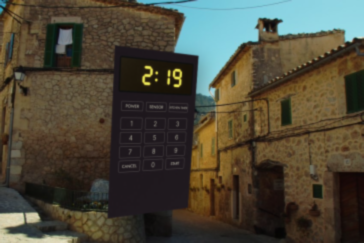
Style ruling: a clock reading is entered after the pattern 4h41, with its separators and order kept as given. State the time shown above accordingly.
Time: 2h19
